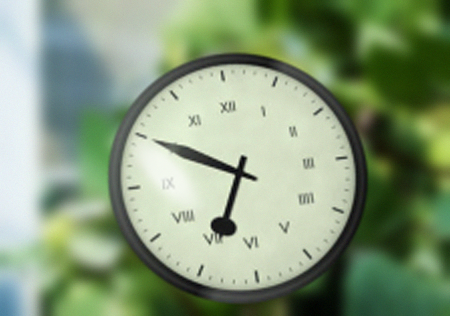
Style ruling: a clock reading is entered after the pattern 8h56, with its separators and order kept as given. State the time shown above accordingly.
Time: 6h50
